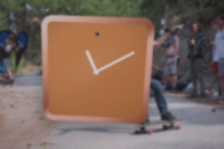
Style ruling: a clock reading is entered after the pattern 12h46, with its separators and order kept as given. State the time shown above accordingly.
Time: 11h10
